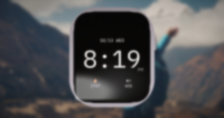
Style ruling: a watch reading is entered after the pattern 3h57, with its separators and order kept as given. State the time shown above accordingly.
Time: 8h19
